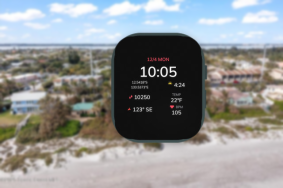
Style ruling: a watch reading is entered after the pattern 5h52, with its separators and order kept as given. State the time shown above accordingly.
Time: 10h05
